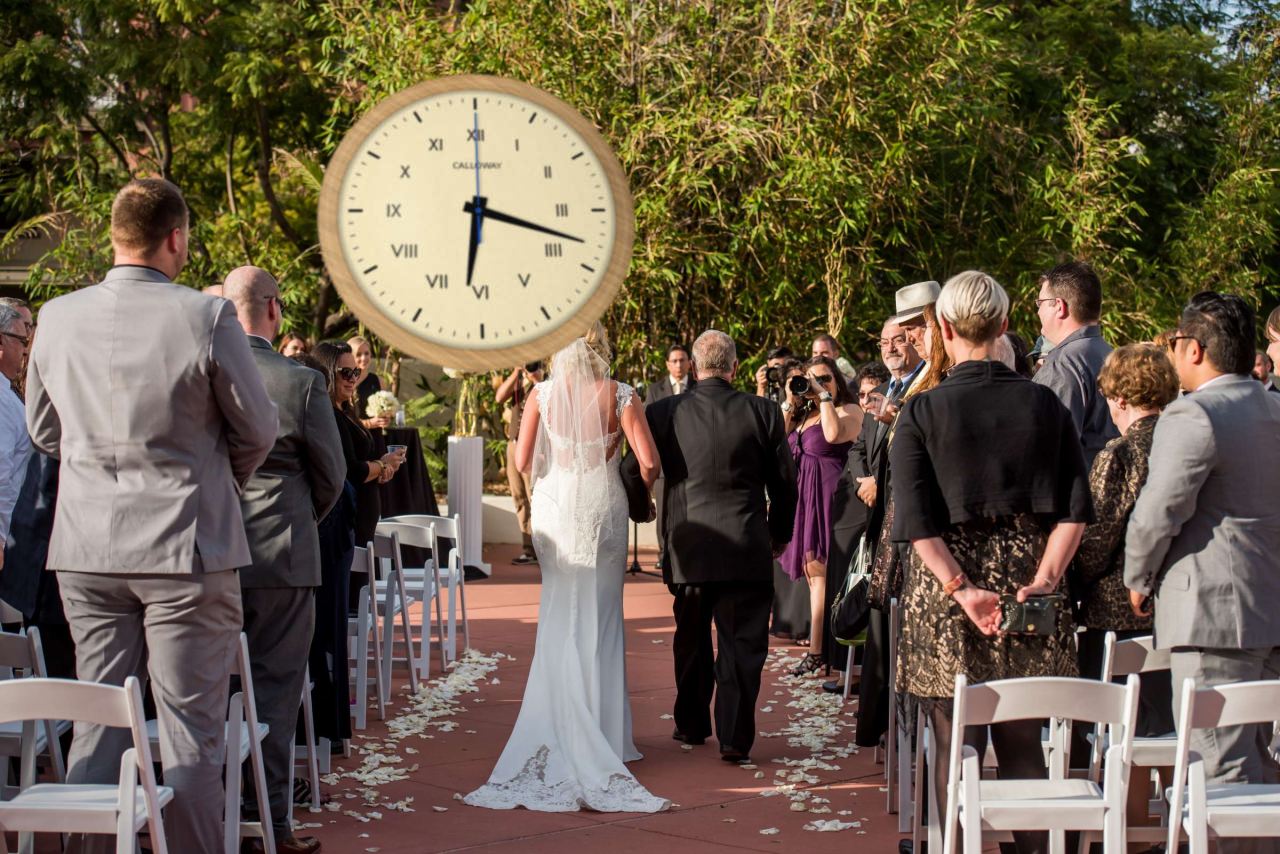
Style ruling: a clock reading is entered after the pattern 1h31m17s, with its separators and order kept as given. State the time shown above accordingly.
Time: 6h18m00s
